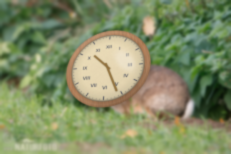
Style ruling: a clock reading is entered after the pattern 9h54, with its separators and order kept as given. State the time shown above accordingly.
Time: 10h26
